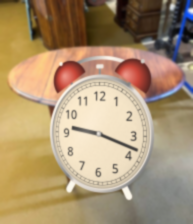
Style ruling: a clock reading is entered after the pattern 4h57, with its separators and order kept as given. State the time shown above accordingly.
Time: 9h18
